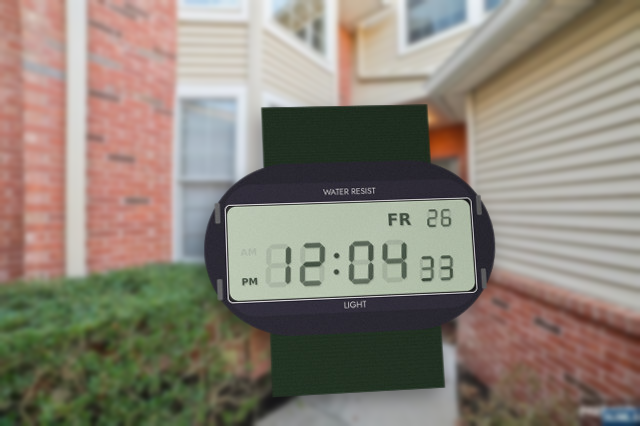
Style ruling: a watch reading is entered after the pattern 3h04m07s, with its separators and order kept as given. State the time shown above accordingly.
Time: 12h04m33s
